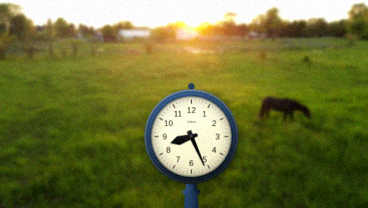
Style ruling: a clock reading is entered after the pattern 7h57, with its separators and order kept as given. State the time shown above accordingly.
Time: 8h26
